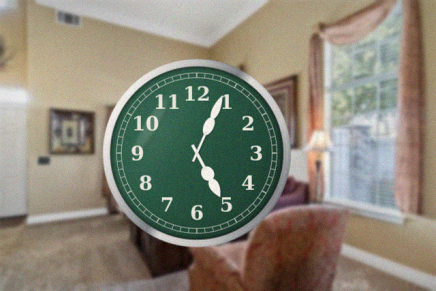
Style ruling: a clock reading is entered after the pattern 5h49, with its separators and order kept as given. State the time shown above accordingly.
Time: 5h04
